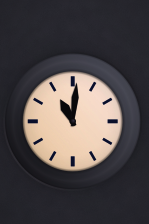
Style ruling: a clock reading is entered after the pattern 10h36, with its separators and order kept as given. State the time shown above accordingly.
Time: 11h01
